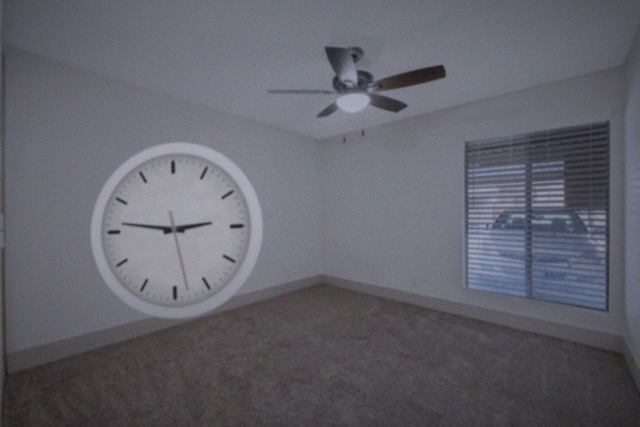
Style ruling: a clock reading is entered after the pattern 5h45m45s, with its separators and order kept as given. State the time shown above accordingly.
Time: 2h46m28s
